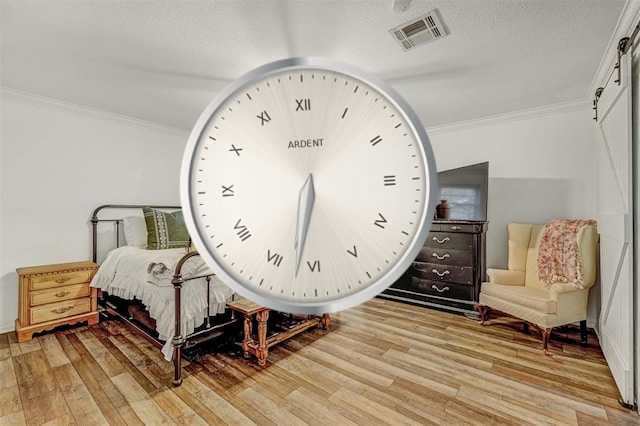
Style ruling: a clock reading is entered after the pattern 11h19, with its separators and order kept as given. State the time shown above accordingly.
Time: 6h32
